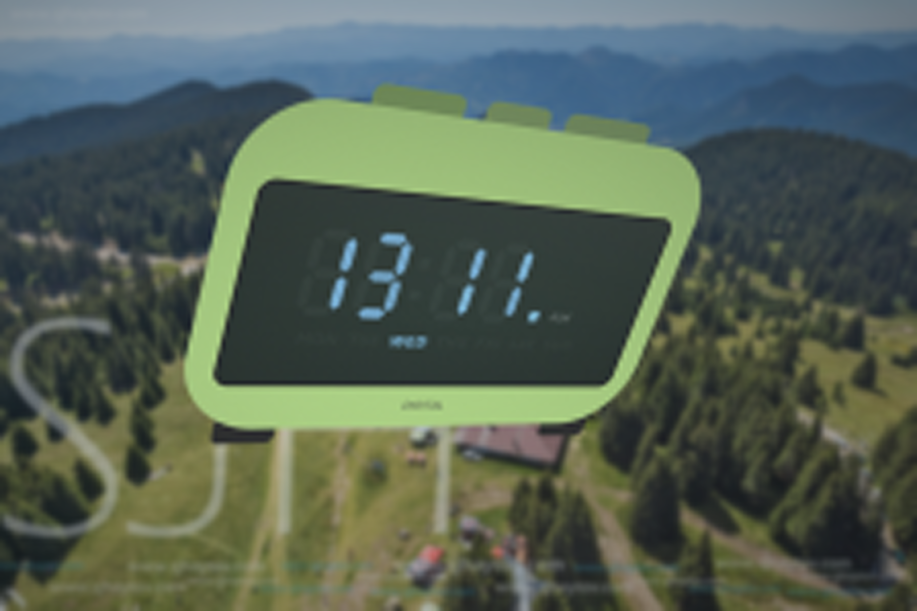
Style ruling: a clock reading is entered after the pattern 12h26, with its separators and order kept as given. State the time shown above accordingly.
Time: 13h11
